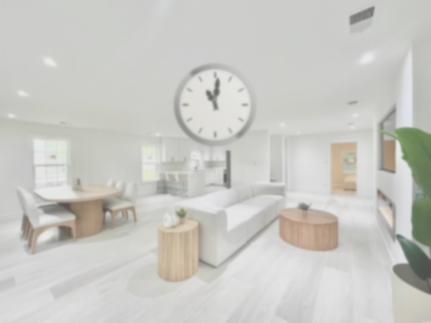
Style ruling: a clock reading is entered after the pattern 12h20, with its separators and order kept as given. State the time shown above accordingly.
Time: 11h01
